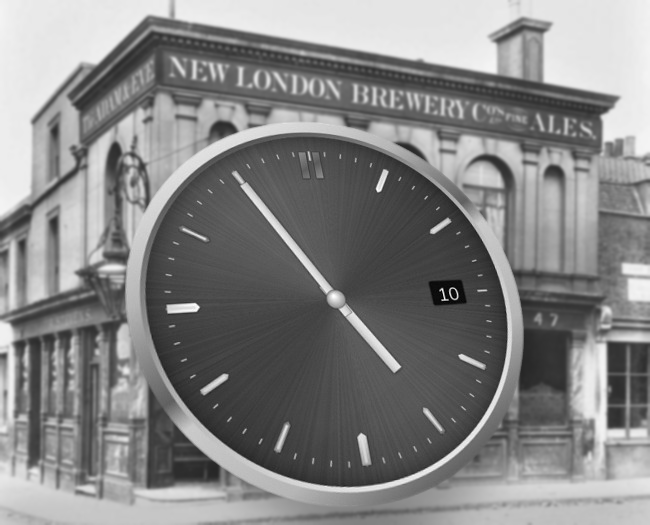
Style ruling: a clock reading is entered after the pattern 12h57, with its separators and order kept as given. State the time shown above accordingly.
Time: 4h55
